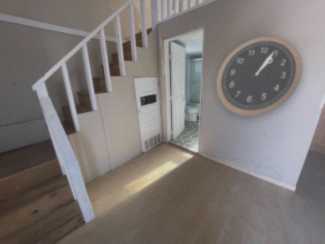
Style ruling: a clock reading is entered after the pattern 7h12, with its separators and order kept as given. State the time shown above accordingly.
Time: 1h04
